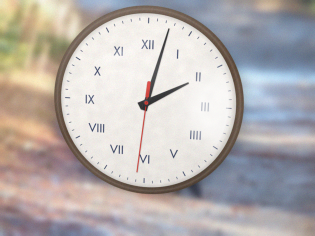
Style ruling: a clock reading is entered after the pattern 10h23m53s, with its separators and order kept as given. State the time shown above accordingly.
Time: 2h02m31s
